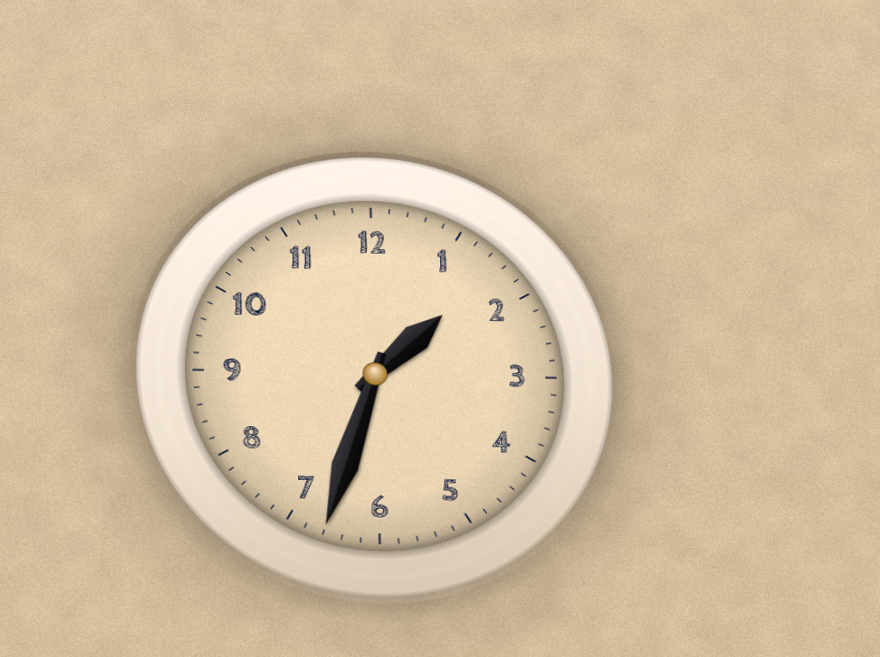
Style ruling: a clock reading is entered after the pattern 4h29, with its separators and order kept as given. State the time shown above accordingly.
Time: 1h33
